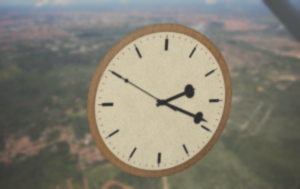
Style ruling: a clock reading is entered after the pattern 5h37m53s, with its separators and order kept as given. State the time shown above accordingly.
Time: 2h18m50s
